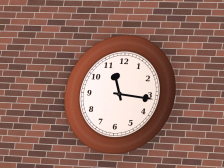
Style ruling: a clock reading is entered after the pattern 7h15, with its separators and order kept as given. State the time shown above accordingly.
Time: 11h16
